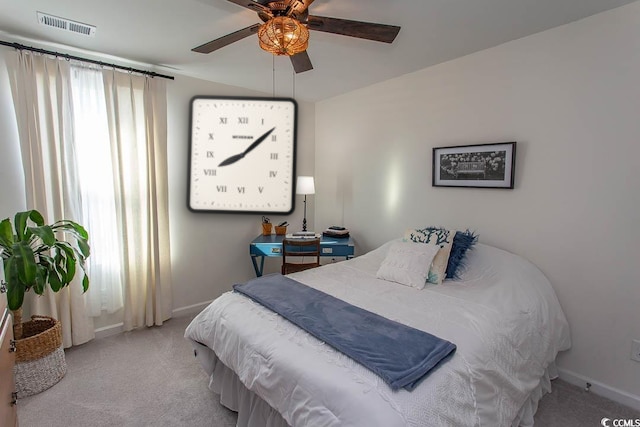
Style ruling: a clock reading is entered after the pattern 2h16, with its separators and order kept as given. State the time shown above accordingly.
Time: 8h08
